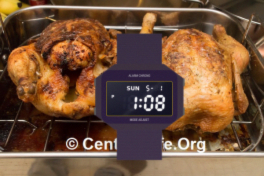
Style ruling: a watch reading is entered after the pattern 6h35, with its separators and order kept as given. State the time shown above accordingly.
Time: 1h08
